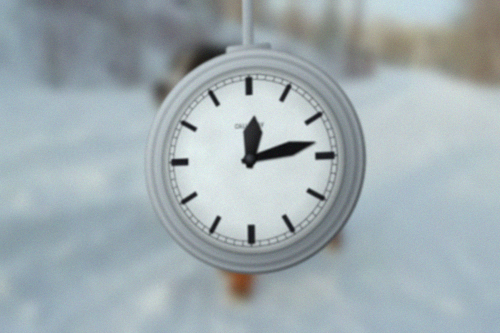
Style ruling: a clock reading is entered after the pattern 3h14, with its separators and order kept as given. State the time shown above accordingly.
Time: 12h13
